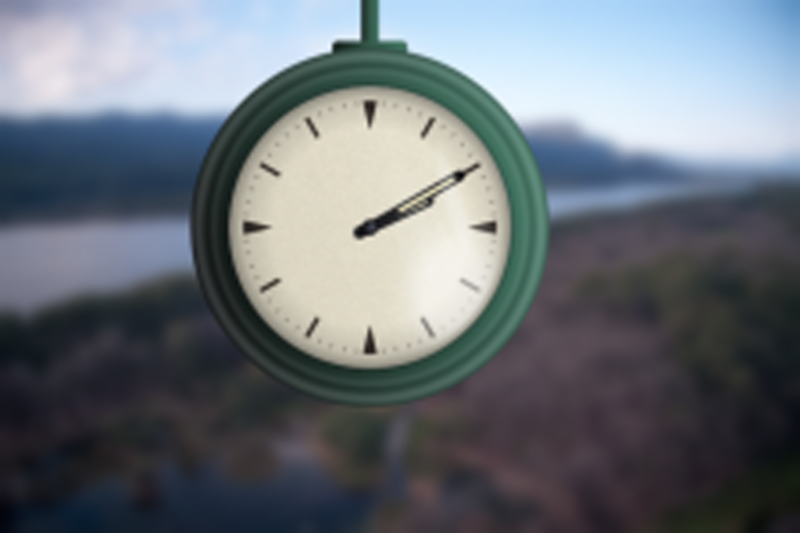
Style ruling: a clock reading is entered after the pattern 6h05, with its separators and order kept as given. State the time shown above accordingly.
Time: 2h10
